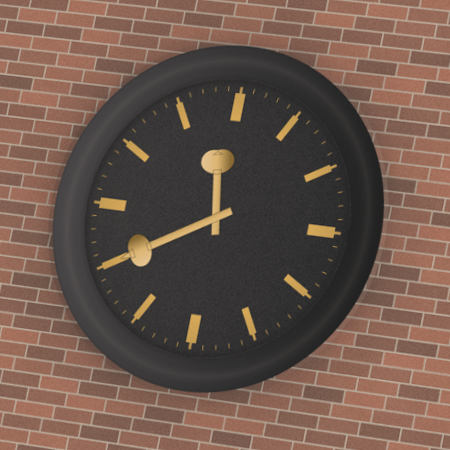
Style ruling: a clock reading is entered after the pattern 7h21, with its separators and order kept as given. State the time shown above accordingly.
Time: 11h40
